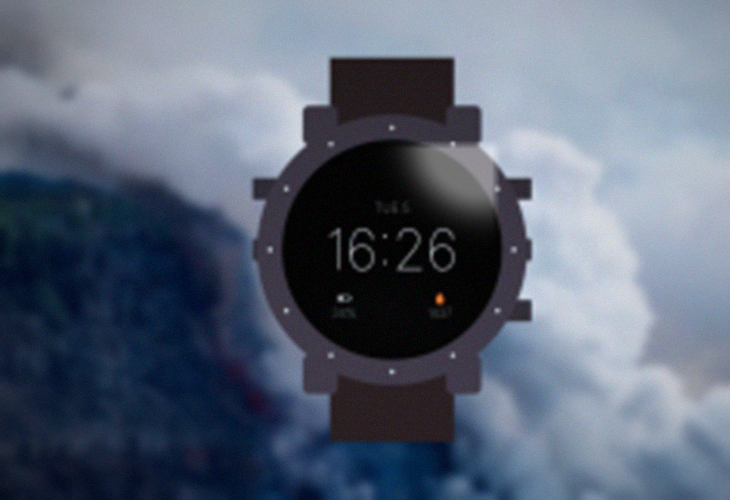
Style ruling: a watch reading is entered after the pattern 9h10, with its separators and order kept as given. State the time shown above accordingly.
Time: 16h26
